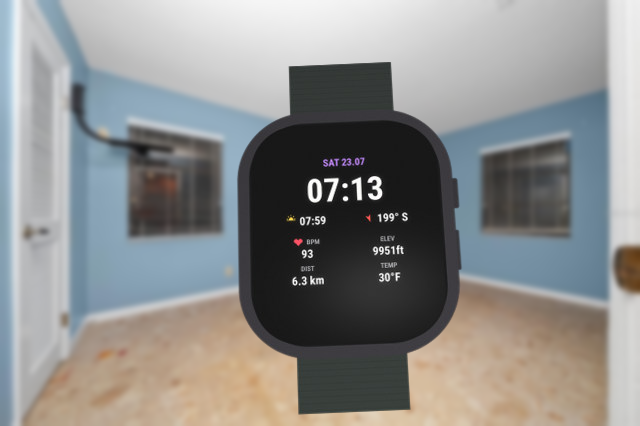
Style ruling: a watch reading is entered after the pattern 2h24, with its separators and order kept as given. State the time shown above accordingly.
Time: 7h13
